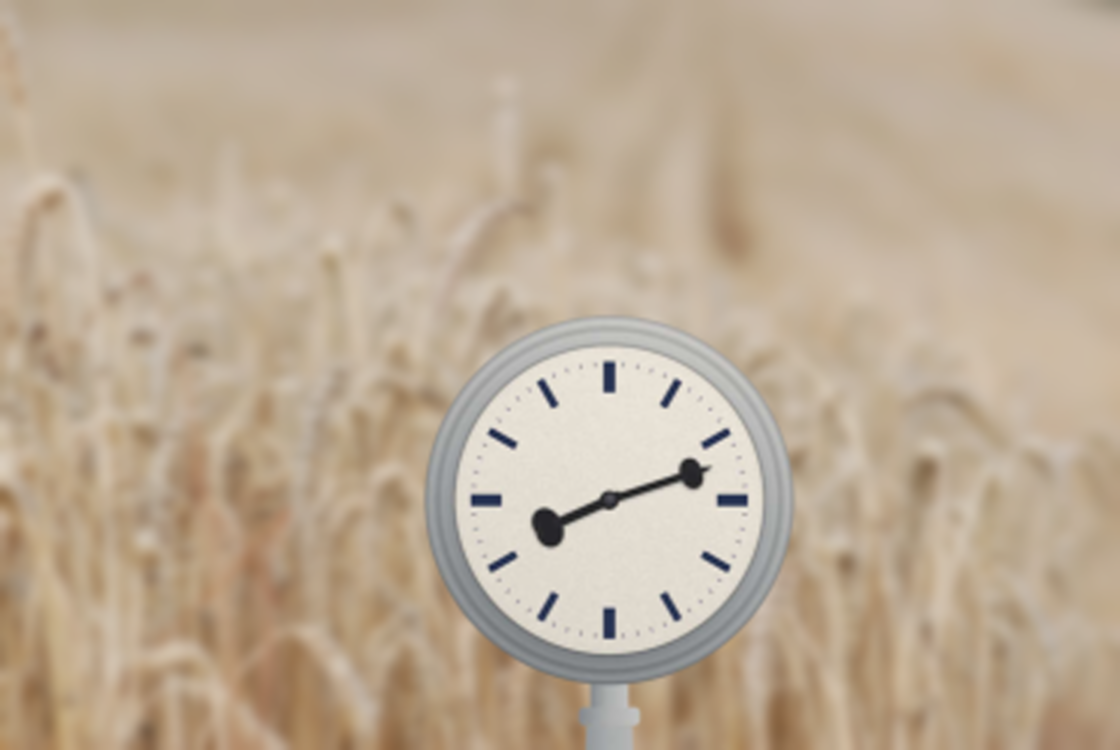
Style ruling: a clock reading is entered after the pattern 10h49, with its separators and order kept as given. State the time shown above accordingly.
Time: 8h12
